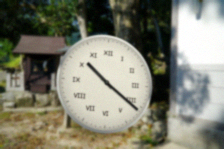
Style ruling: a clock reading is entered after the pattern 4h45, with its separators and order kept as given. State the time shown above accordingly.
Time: 10h21
